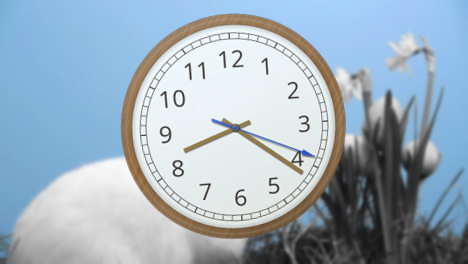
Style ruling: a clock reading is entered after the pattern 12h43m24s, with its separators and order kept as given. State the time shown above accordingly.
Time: 8h21m19s
